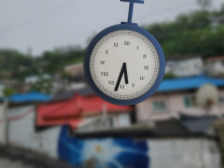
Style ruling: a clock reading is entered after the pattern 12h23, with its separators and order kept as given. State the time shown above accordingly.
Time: 5h32
